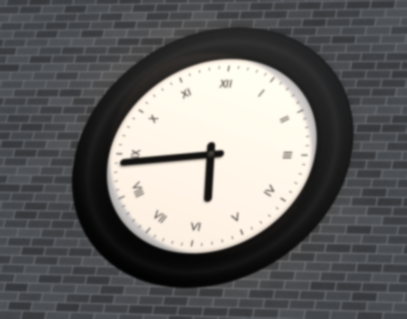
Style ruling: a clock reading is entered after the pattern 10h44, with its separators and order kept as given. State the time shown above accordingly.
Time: 5h44
